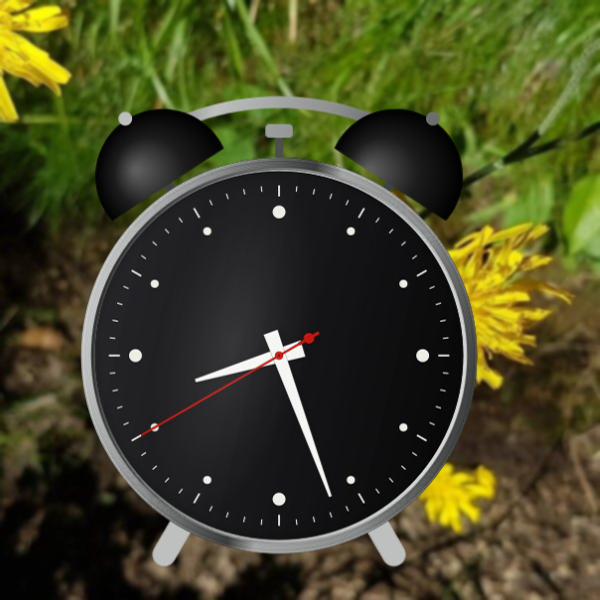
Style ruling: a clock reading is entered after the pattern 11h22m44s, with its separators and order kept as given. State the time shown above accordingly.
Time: 8h26m40s
